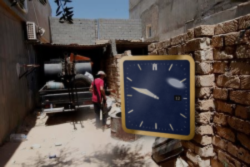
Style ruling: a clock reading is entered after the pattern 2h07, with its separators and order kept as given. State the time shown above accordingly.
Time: 9h48
